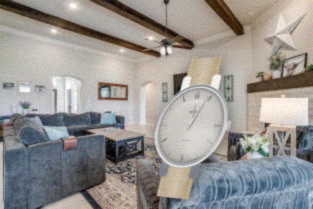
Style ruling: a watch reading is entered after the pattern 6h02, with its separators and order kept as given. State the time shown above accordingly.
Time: 12h04
